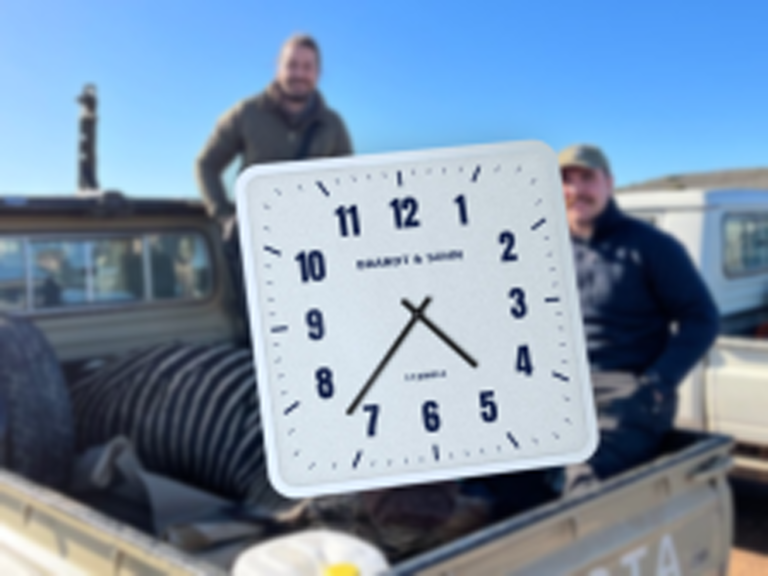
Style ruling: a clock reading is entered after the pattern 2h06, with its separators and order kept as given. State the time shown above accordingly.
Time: 4h37
